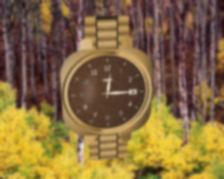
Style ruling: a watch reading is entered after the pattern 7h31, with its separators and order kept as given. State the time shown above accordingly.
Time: 12h15
